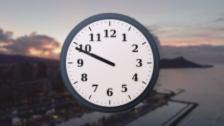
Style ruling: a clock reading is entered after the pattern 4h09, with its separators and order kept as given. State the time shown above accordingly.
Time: 9h49
